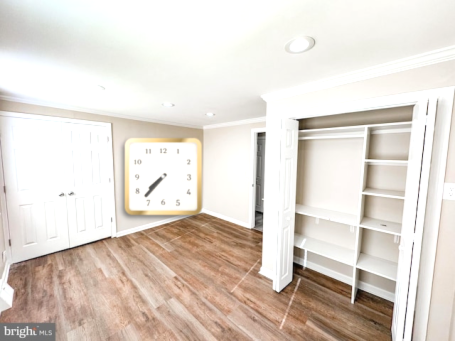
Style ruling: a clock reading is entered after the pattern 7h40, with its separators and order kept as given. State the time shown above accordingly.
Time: 7h37
